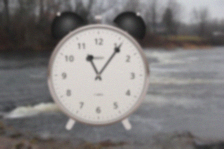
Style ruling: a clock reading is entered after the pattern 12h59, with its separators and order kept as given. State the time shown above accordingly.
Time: 11h06
